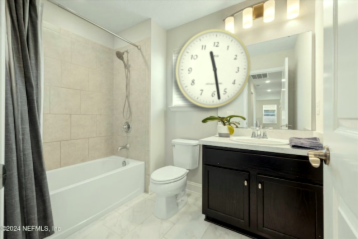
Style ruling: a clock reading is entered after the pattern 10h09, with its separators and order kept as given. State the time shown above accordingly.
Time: 11h28
